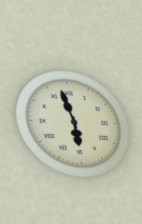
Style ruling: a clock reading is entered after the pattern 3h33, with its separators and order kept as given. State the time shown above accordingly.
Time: 5h58
